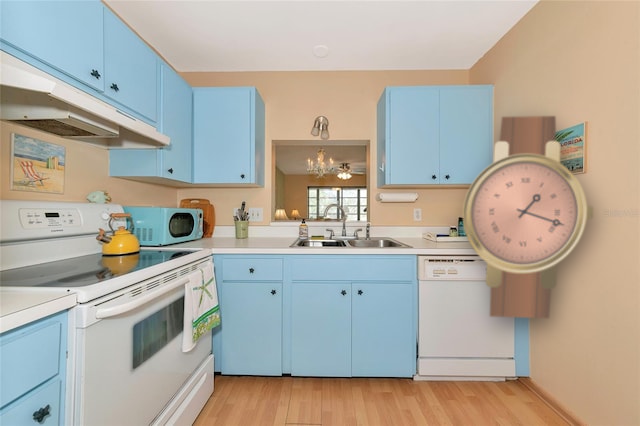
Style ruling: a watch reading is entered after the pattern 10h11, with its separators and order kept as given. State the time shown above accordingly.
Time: 1h18
